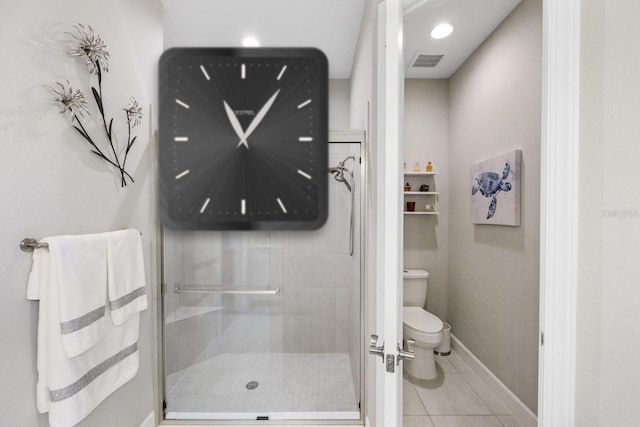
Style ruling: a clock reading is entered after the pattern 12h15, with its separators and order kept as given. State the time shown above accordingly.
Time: 11h06
